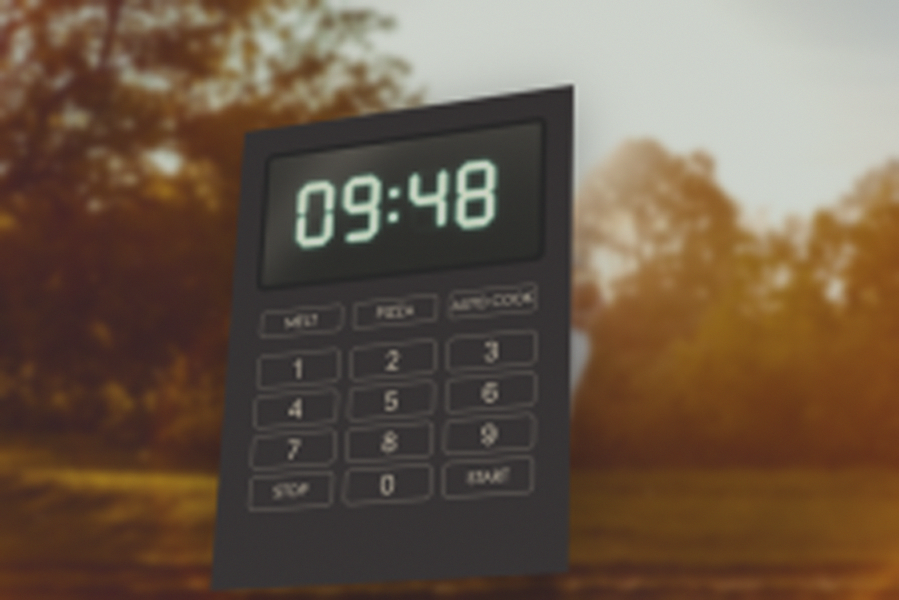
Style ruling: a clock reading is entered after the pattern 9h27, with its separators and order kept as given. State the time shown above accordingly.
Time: 9h48
